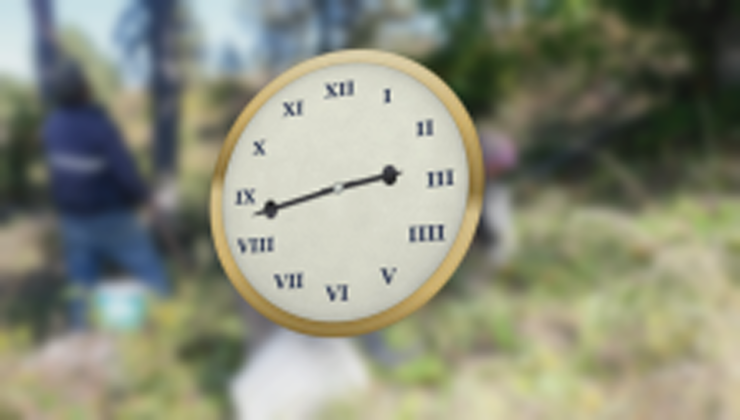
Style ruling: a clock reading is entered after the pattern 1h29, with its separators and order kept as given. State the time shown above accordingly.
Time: 2h43
